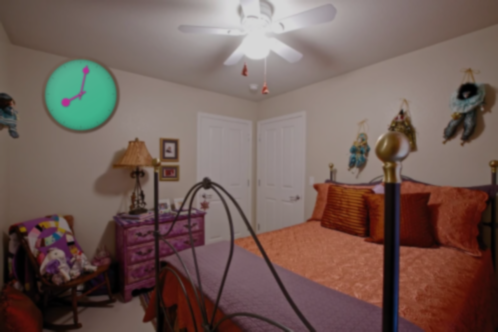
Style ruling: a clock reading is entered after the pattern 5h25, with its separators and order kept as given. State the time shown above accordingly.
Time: 8h02
